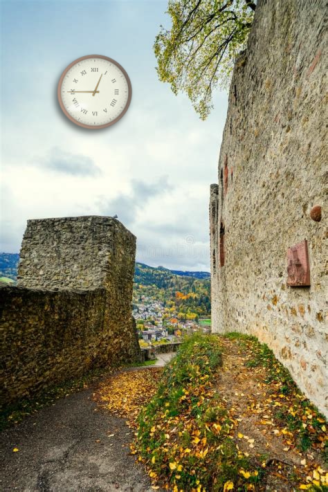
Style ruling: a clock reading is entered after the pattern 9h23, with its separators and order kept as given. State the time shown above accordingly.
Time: 12h45
